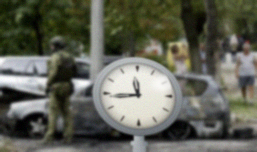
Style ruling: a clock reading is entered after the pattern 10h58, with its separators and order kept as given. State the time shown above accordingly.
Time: 11h44
